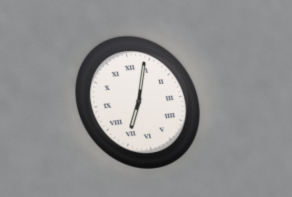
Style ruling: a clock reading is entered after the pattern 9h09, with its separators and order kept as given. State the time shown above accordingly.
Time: 7h04
